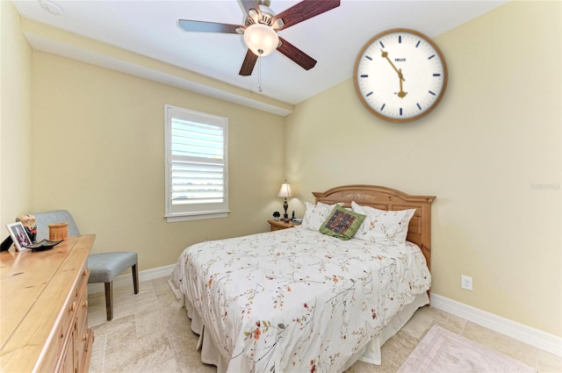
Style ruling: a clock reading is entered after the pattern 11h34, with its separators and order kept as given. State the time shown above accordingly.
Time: 5h54
